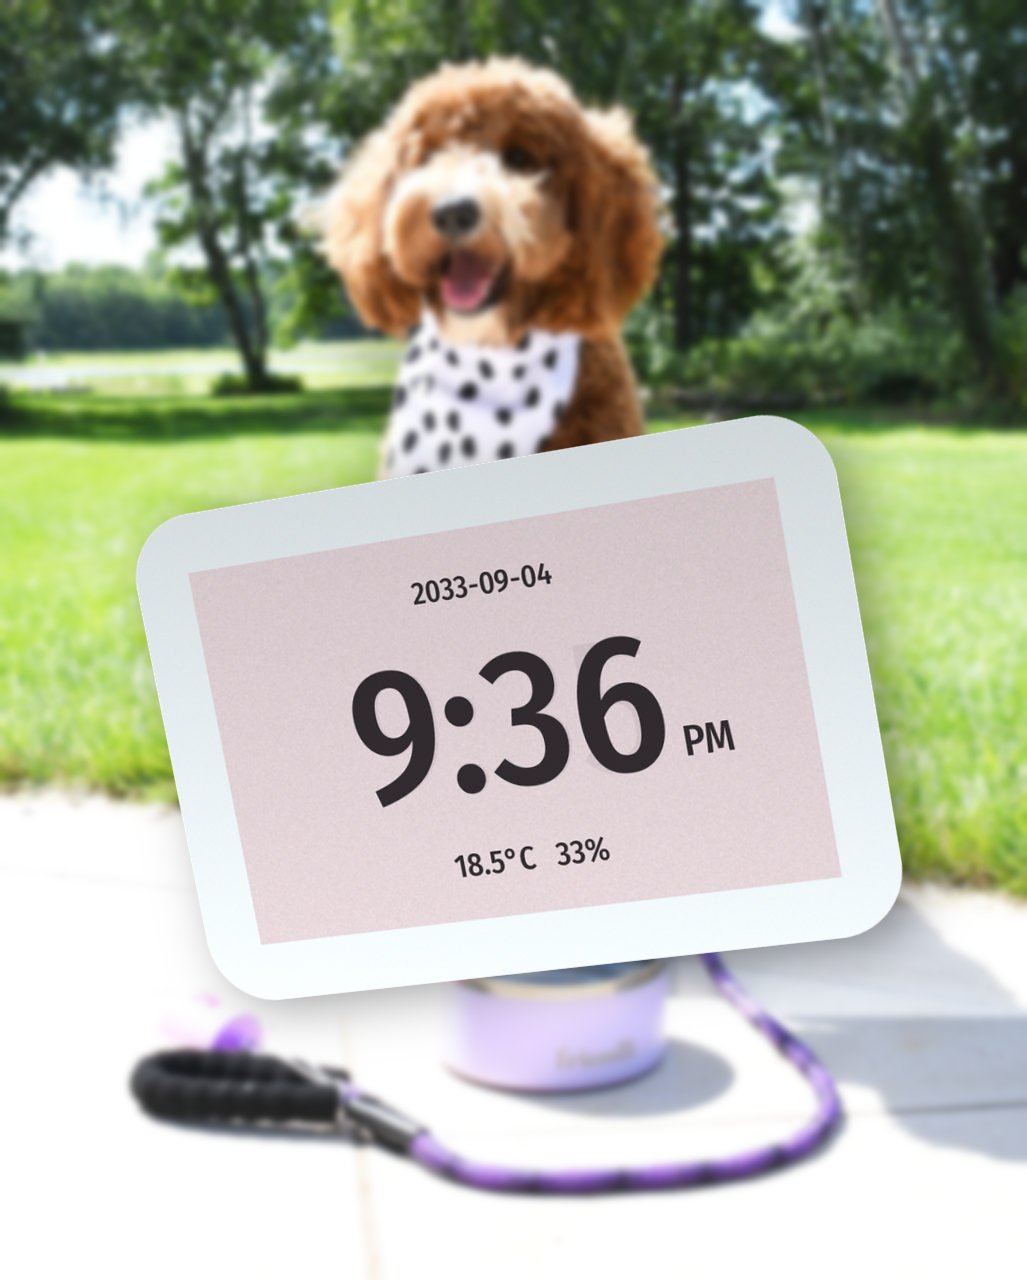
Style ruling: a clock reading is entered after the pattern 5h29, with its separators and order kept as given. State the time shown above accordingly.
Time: 9h36
